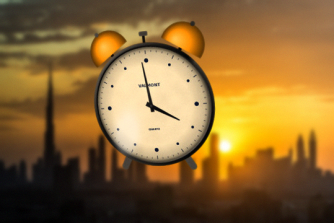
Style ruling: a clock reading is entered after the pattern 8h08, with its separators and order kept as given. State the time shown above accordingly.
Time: 3h59
